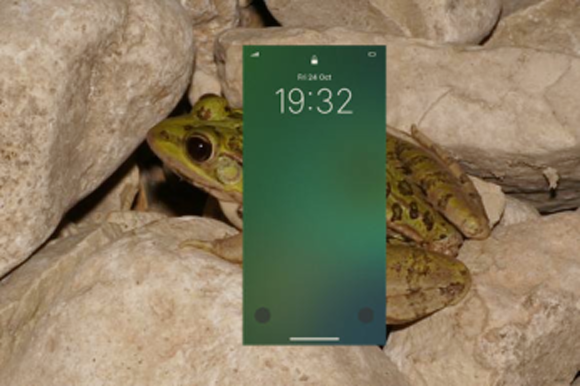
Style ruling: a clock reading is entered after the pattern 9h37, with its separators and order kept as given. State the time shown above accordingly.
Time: 19h32
